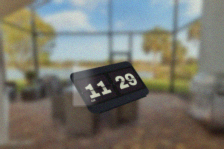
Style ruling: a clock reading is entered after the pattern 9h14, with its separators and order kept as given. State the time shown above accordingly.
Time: 11h29
